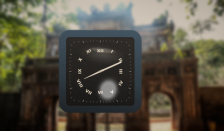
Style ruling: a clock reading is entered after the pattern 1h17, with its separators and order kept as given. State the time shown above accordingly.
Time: 8h11
